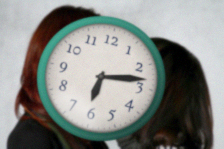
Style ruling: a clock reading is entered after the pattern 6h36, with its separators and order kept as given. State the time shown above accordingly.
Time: 6h13
